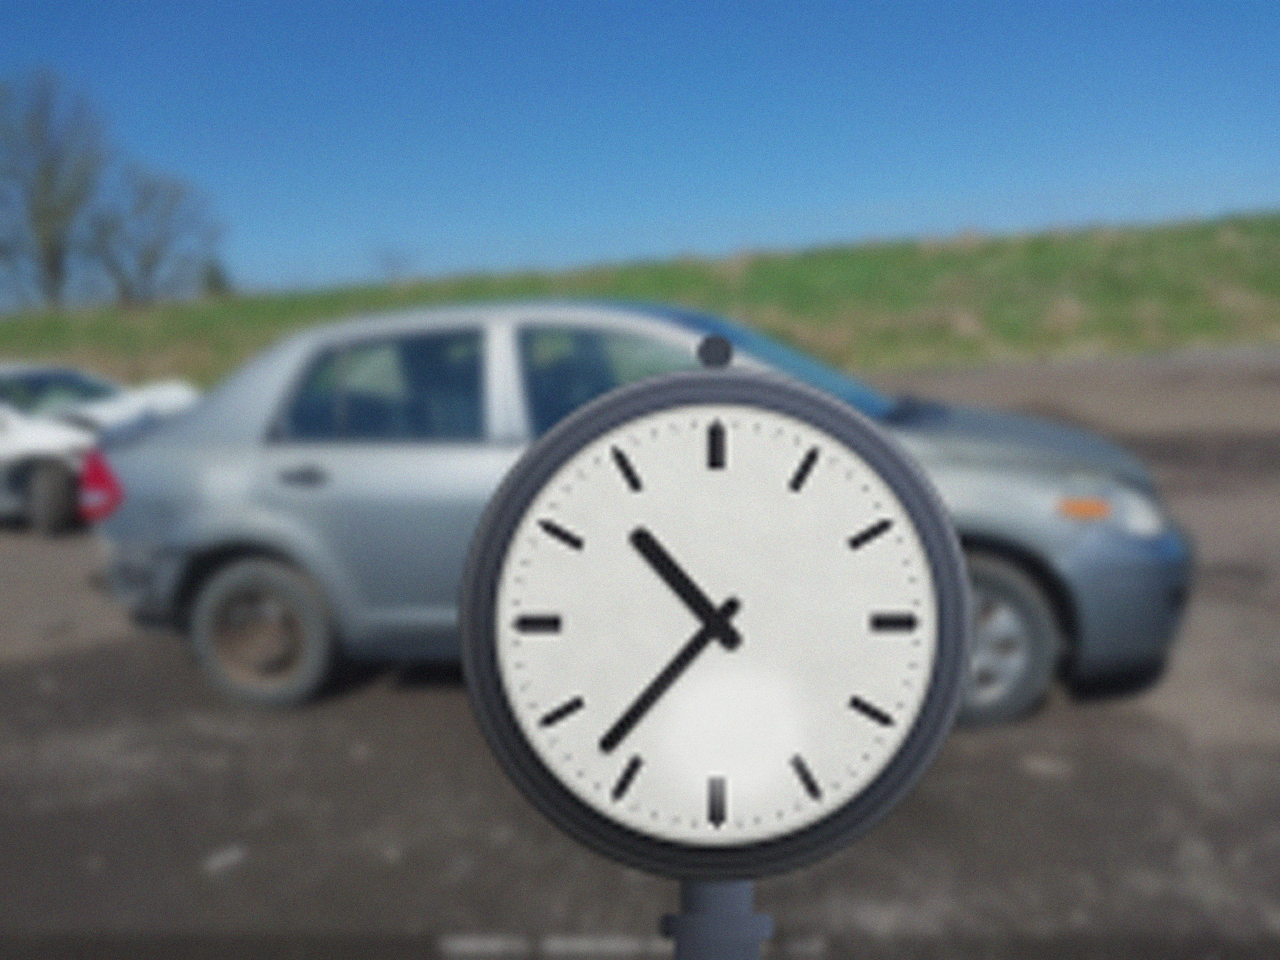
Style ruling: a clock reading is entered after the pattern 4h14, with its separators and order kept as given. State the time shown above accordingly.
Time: 10h37
